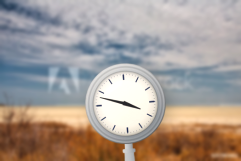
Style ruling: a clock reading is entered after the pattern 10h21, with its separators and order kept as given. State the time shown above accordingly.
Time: 3h48
